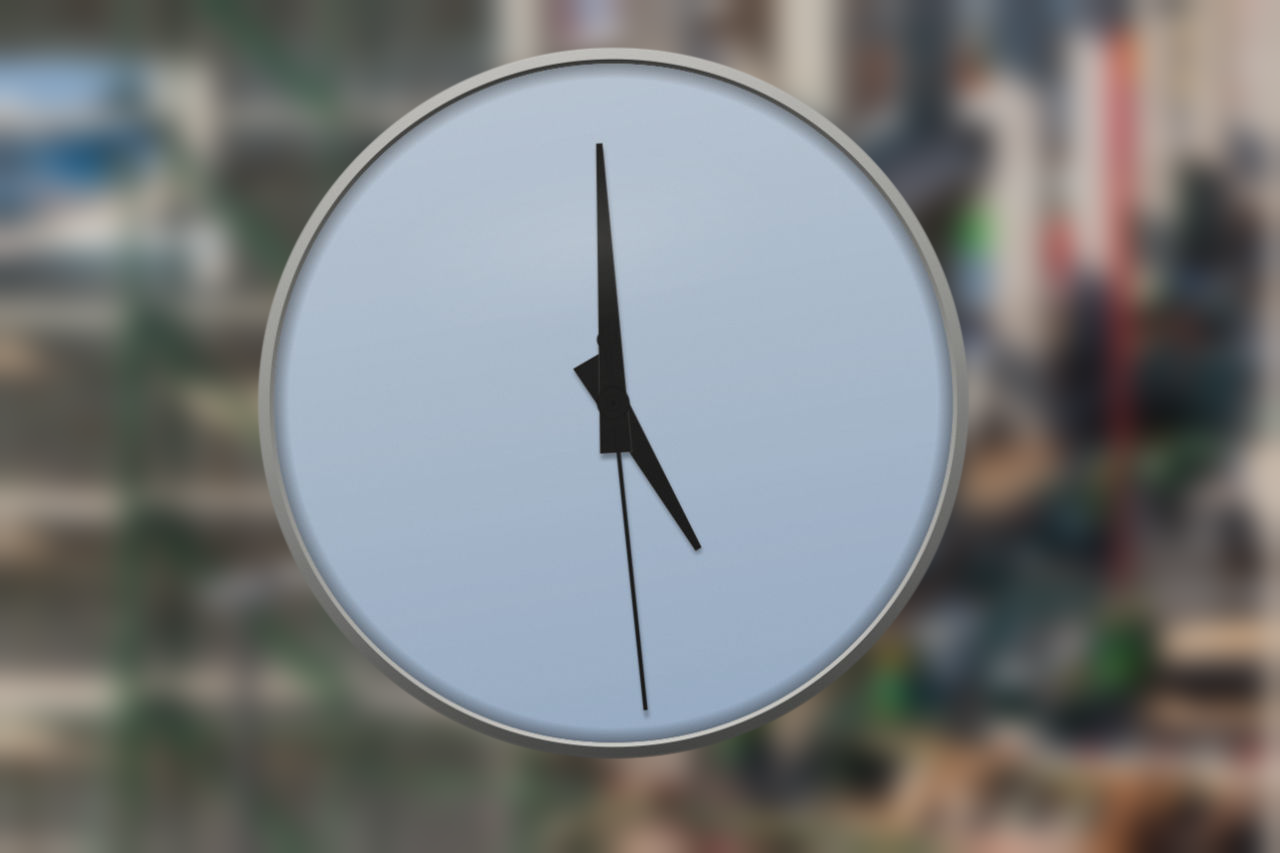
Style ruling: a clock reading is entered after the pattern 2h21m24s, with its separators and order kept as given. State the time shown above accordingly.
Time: 4h59m29s
